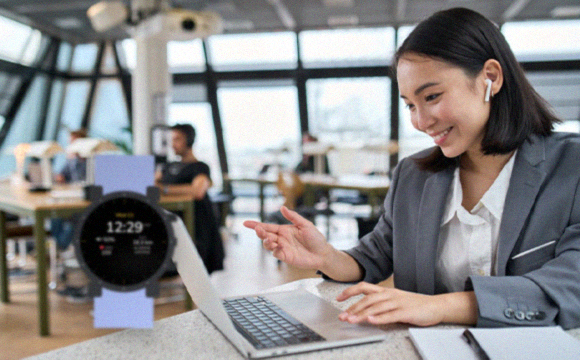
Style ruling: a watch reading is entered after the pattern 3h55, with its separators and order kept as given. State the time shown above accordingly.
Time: 12h29
